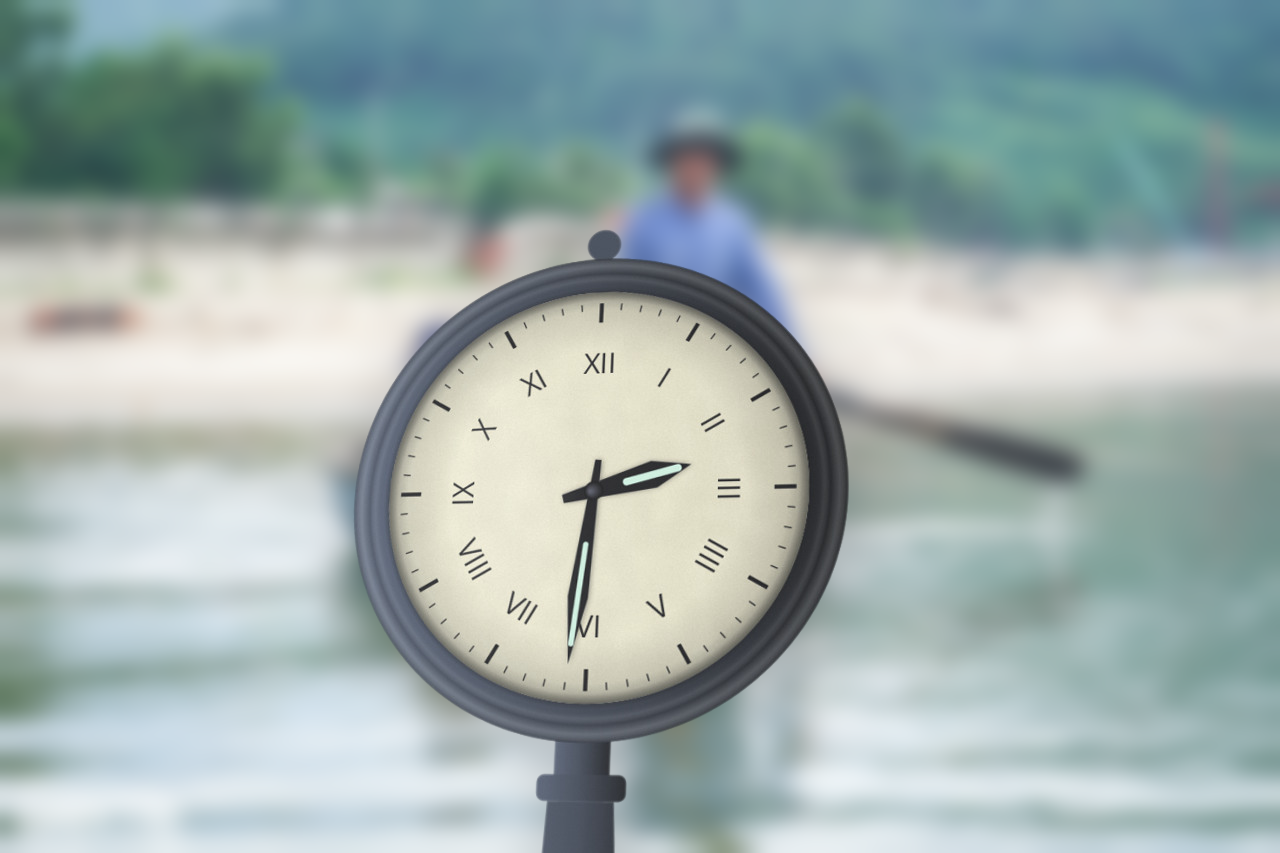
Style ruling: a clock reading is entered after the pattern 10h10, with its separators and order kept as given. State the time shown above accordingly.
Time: 2h31
